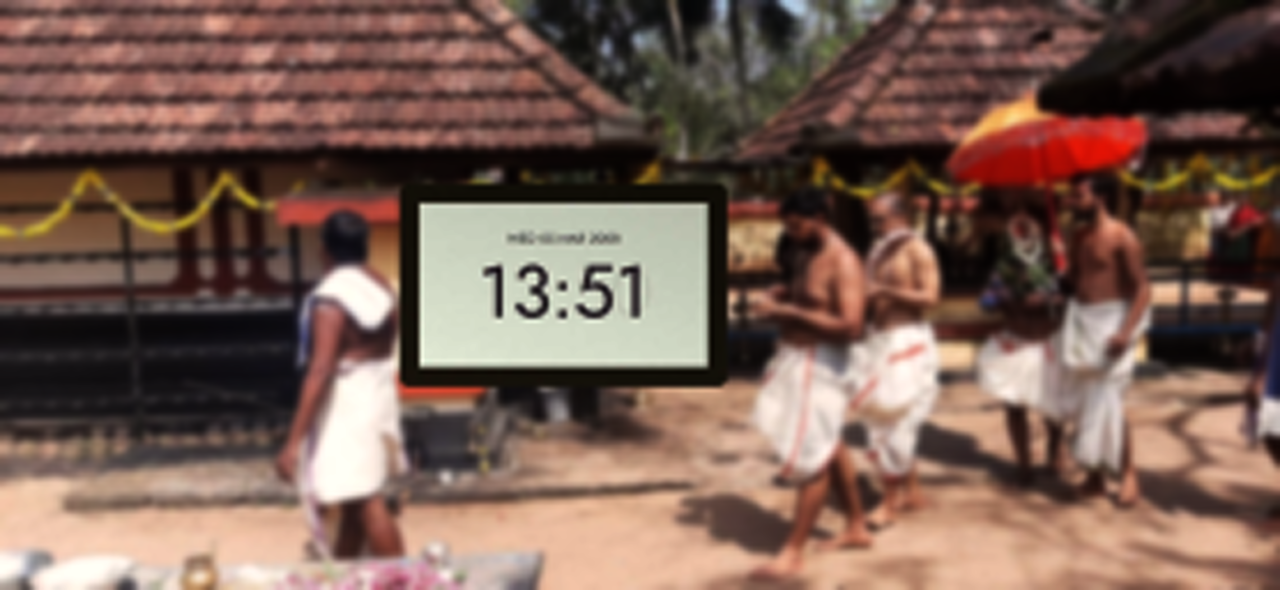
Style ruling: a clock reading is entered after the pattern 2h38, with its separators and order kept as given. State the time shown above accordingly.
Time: 13h51
